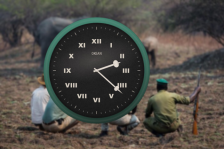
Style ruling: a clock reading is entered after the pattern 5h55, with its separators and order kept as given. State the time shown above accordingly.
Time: 2h22
